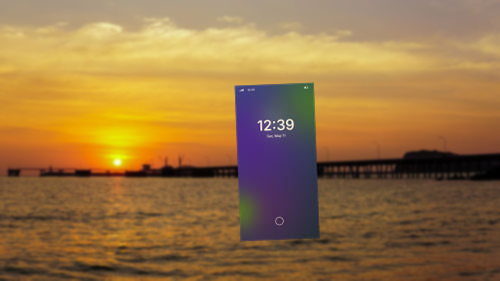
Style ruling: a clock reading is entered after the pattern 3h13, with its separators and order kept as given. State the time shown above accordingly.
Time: 12h39
